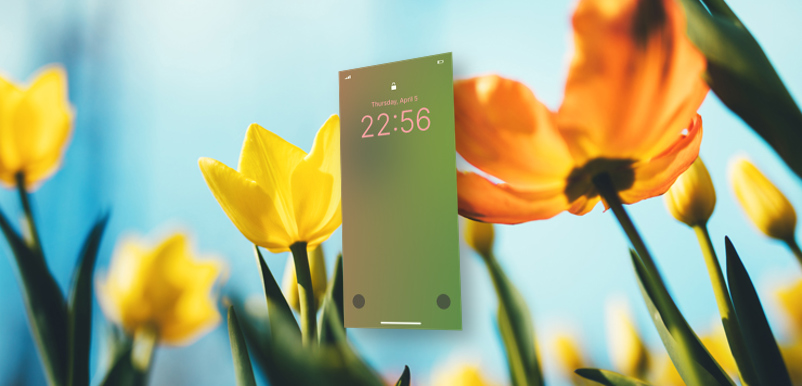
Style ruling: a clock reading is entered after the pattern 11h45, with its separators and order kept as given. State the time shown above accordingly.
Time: 22h56
